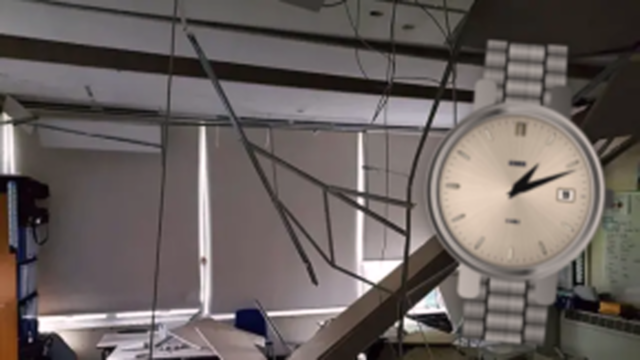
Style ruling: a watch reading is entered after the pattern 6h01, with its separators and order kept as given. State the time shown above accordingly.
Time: 1h11
